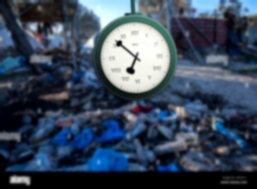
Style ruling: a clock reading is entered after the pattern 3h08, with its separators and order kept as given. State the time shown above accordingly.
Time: 6h52
